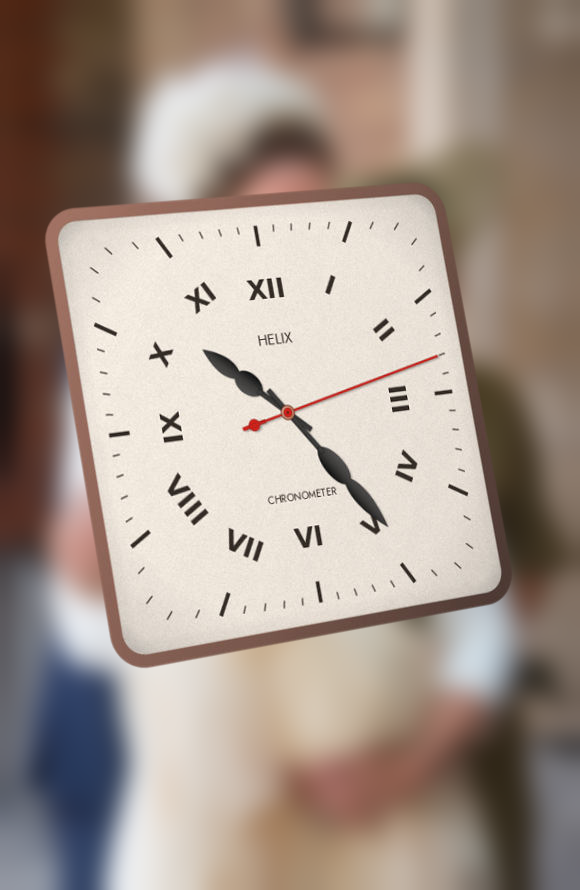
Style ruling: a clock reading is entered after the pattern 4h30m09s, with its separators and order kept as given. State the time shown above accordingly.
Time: 10h24m13s
